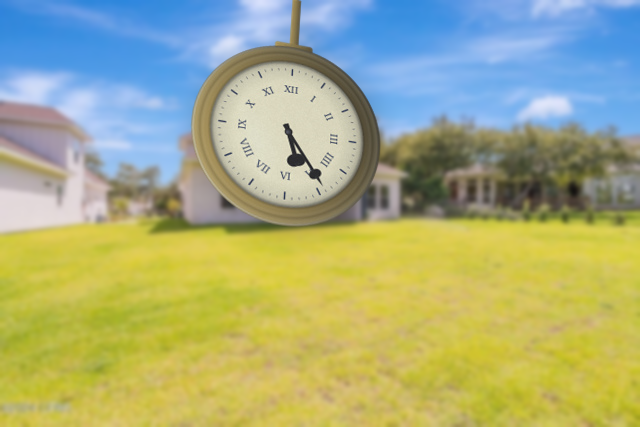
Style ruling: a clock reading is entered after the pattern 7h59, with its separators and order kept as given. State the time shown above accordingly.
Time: 5h24
